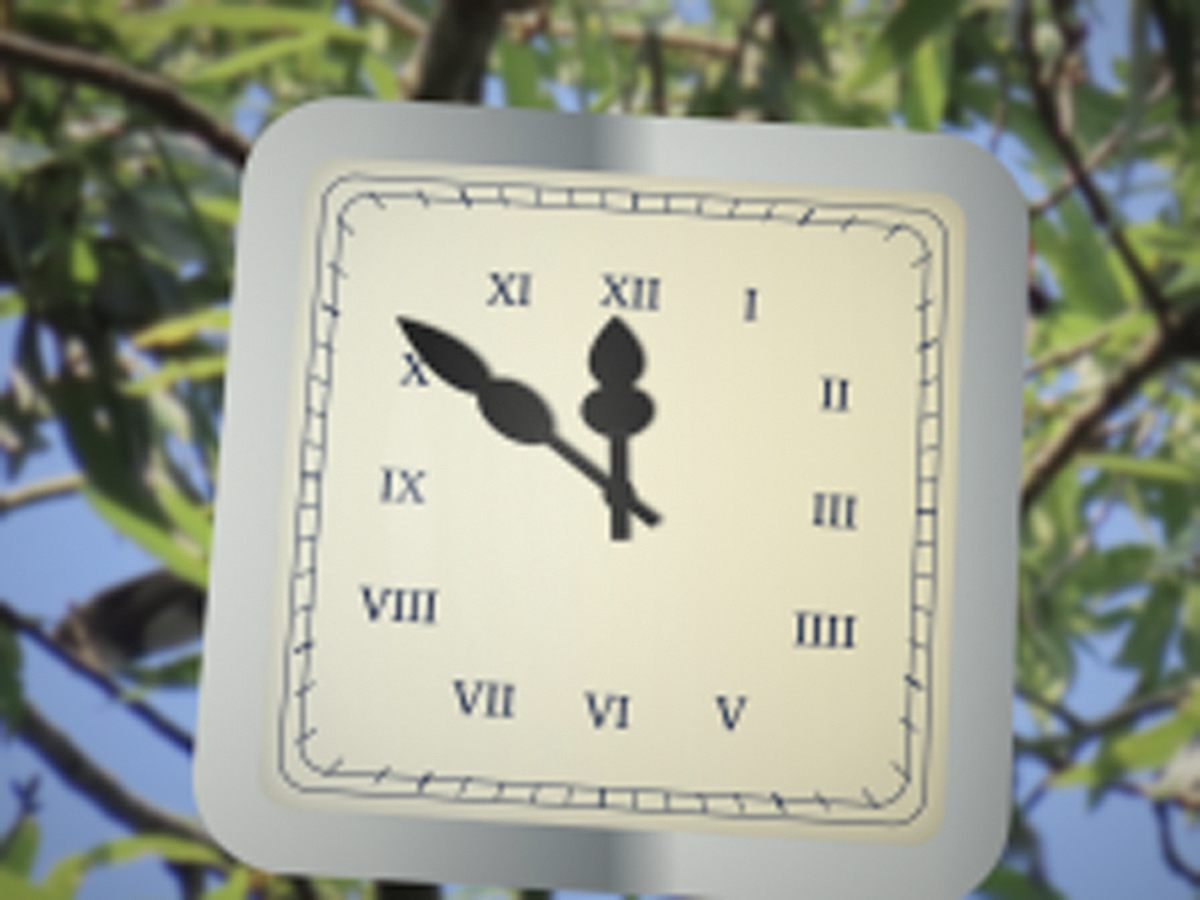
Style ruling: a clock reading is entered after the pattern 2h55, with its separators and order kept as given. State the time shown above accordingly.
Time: 11h51
